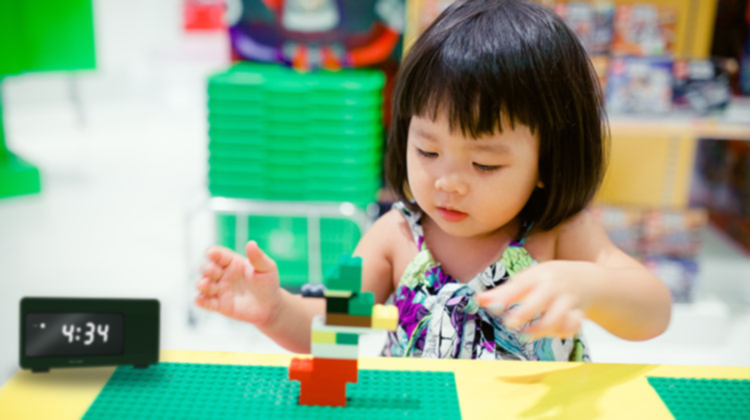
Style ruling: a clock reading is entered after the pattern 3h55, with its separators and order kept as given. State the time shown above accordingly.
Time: 4h34
